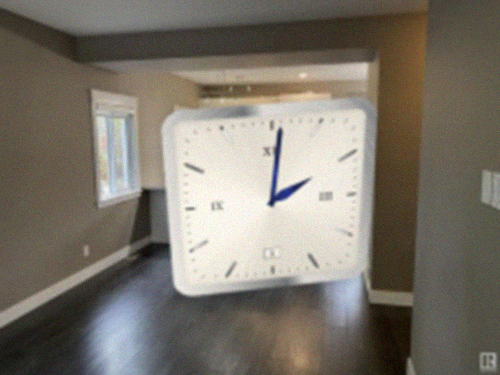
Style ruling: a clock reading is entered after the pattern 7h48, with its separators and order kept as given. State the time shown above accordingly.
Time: 2h01
